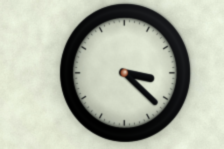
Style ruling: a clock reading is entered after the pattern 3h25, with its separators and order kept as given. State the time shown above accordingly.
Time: 3h22
